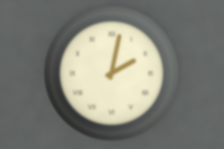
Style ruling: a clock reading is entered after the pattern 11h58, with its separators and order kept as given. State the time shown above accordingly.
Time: 2h02
